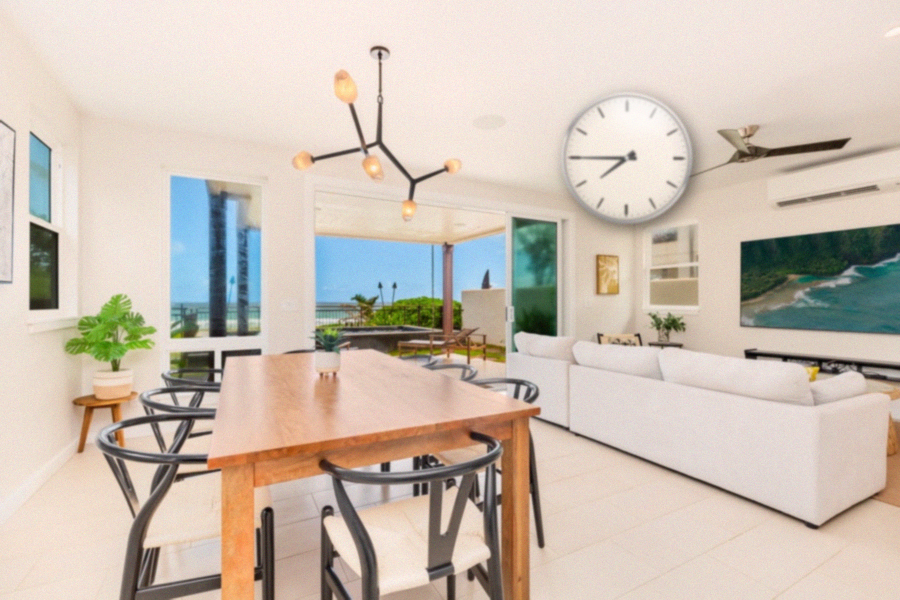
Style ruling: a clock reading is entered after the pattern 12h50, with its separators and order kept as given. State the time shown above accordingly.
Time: 7h45
